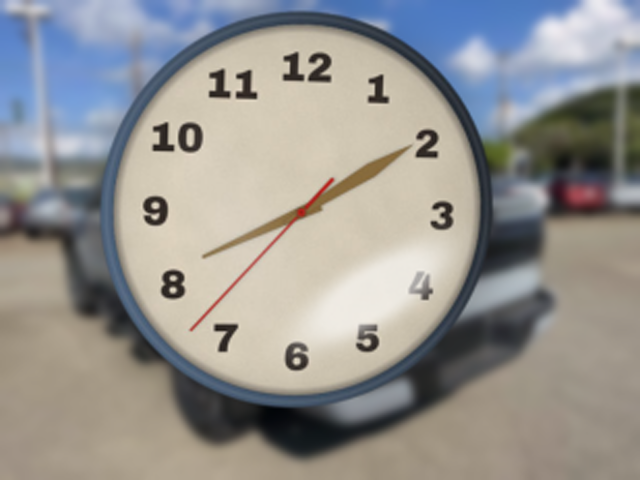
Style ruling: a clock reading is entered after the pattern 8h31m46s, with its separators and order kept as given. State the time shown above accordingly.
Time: 8h09m37s
